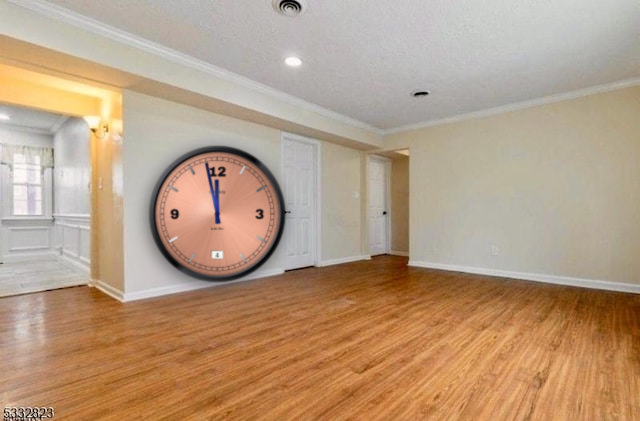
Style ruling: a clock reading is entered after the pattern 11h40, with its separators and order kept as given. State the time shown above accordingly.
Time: 11h58
